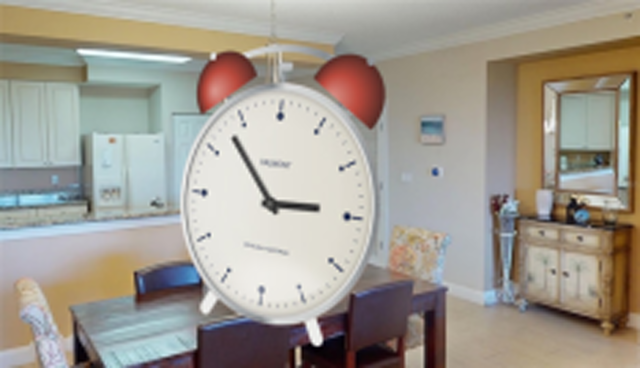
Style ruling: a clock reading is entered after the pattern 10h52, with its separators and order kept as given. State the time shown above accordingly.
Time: 2h53
